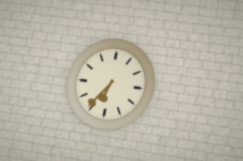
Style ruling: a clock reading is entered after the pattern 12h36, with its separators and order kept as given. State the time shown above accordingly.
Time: 6h36
